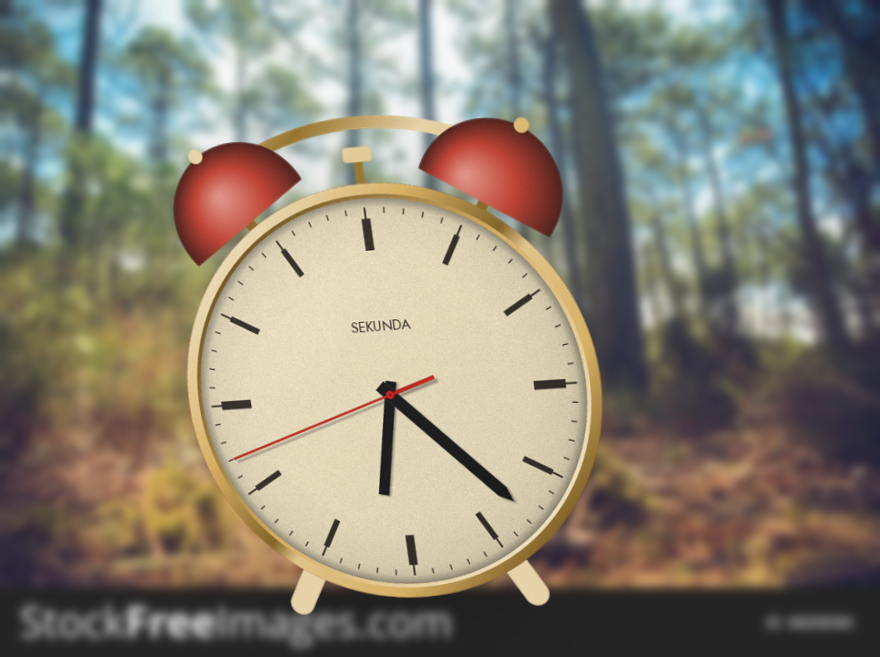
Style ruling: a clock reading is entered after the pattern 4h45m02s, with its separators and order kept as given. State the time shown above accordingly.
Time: 6h22m42s
